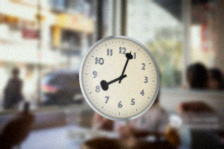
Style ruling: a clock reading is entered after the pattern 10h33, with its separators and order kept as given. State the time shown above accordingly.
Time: 8h03
